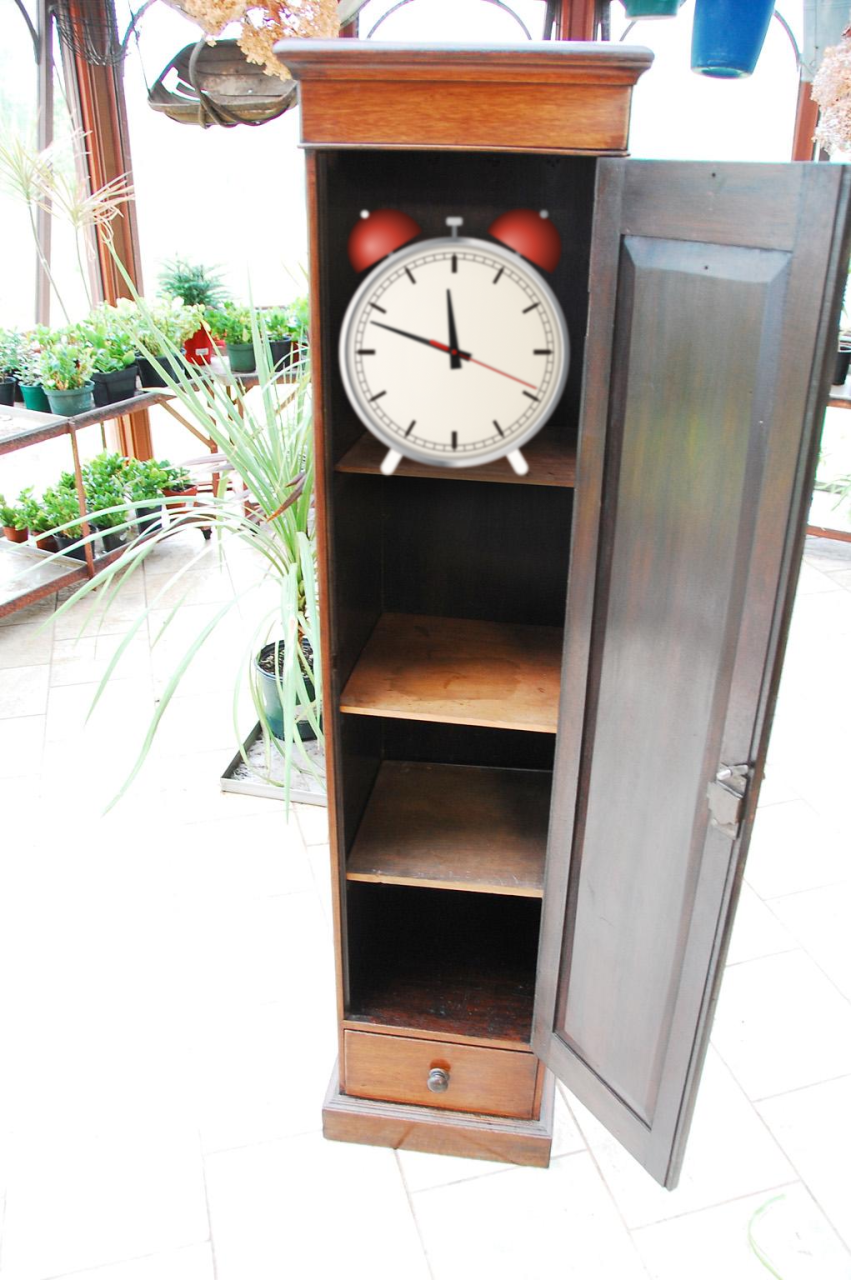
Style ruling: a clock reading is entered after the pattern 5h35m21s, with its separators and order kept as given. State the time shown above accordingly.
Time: 11h48m19s
